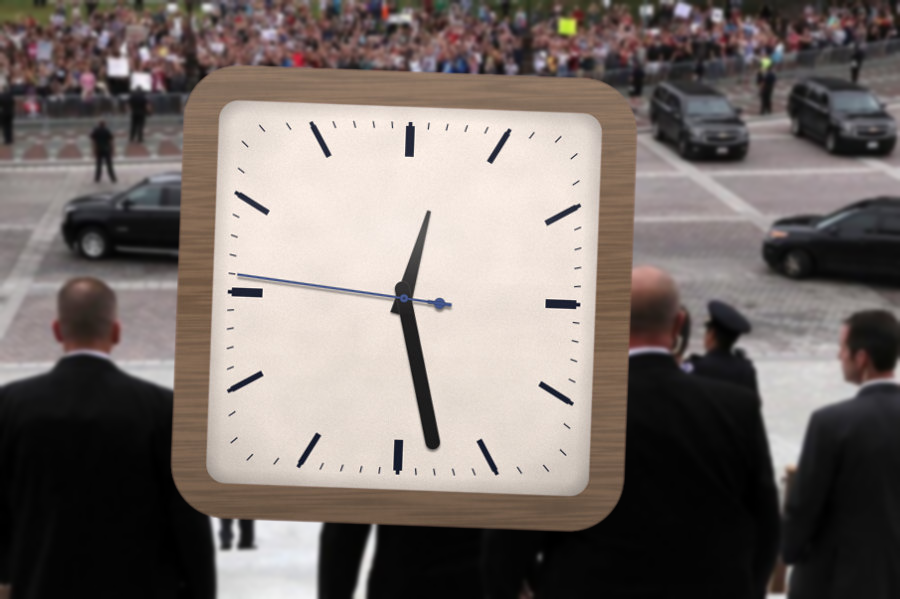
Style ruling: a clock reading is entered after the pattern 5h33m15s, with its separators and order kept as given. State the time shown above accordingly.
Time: 12h27m46s
